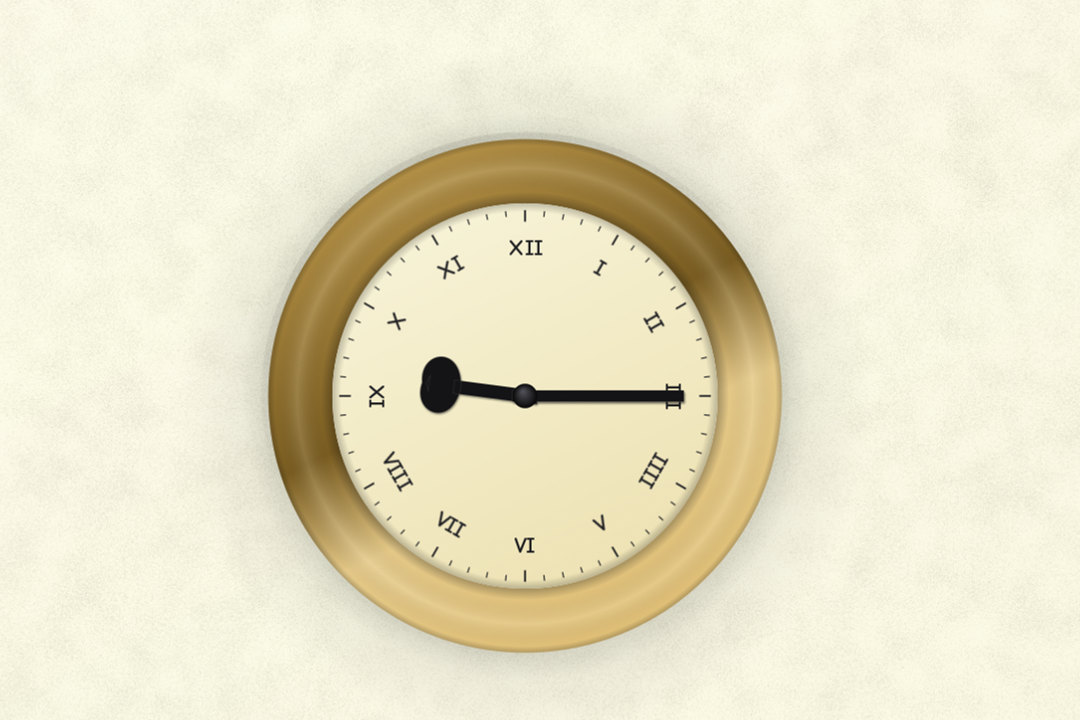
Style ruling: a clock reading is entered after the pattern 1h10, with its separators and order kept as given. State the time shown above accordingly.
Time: 9h15
